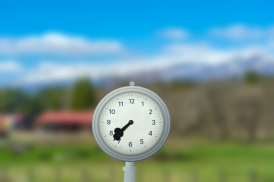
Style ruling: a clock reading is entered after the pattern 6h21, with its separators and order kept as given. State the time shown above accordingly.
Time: 7h37
